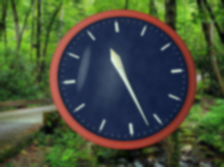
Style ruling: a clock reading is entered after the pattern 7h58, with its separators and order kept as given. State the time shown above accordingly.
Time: 11h27
